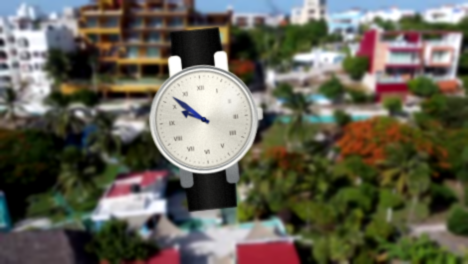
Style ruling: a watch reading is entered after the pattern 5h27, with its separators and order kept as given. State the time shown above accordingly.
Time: 9h52
